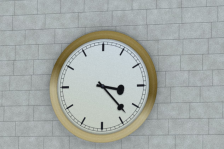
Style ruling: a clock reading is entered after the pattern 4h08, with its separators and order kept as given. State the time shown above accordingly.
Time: 3h23
